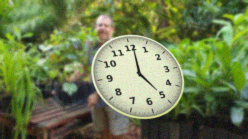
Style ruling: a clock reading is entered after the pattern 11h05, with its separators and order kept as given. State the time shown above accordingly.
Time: 5h01
